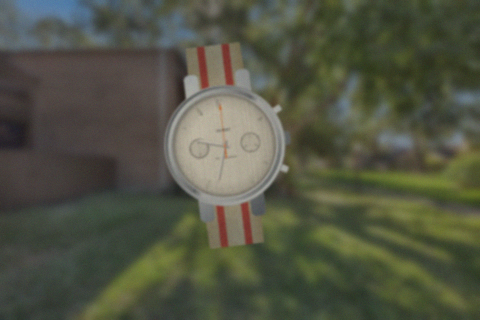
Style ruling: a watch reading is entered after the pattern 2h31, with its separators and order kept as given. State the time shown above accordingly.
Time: 9h33
